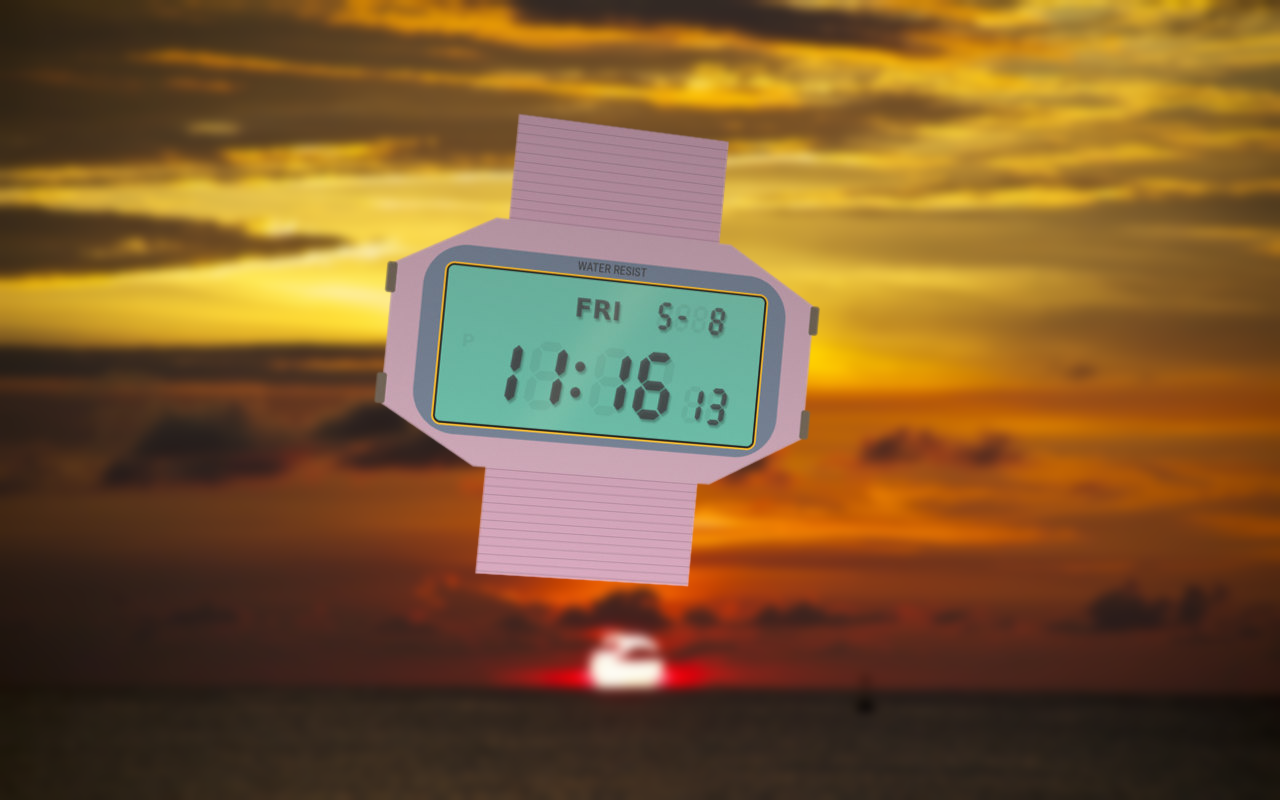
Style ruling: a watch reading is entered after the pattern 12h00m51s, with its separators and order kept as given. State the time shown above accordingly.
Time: 11h16m13s
